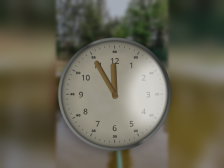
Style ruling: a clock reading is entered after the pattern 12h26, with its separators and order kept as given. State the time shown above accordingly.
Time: 11h55
